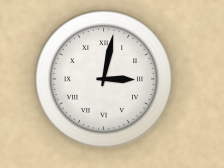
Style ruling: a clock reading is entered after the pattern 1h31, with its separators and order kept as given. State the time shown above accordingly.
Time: 3h02
